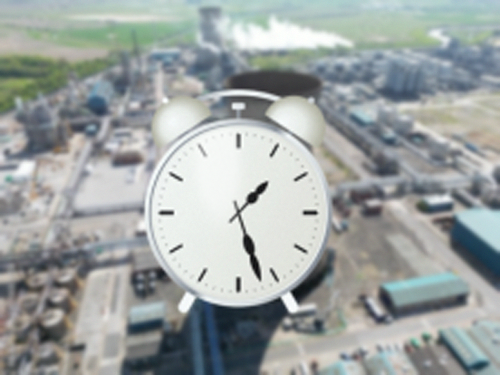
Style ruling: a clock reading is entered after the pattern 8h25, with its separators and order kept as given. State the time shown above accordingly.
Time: 1h27
